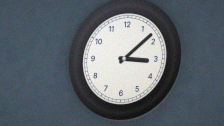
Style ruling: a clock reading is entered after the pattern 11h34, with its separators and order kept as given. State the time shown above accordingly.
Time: 3h08
